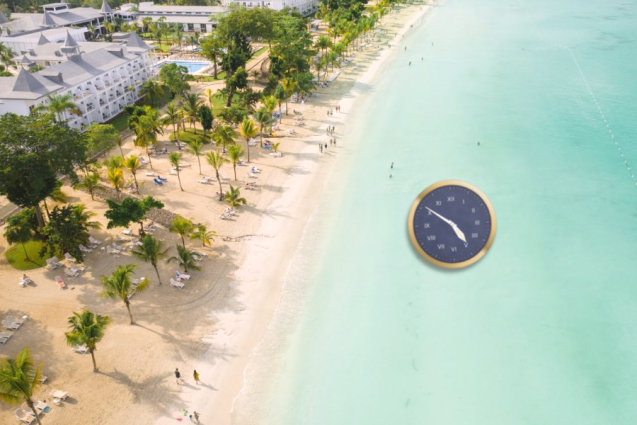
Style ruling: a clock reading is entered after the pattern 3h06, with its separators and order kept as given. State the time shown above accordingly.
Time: 4h51
